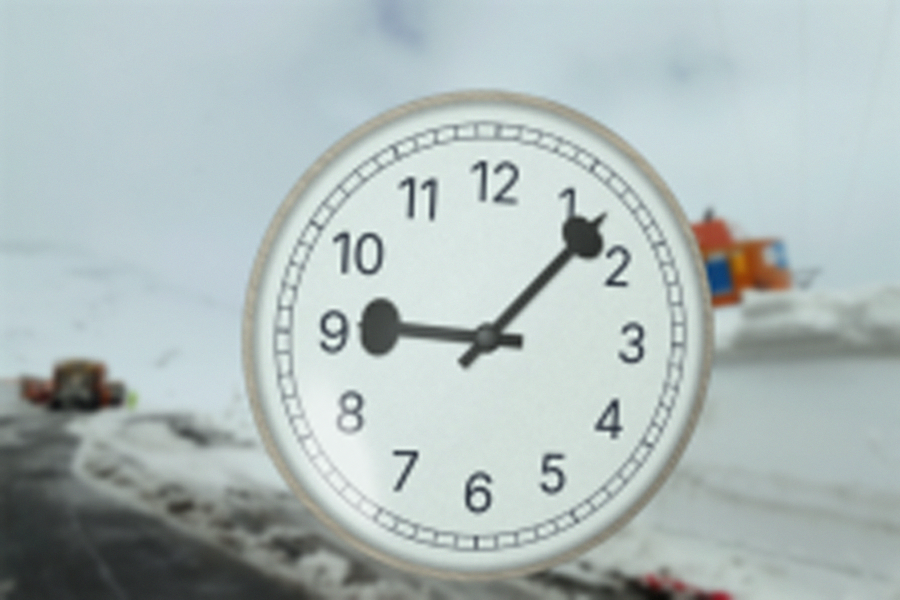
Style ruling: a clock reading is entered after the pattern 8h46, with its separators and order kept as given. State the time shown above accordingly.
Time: 9h07
